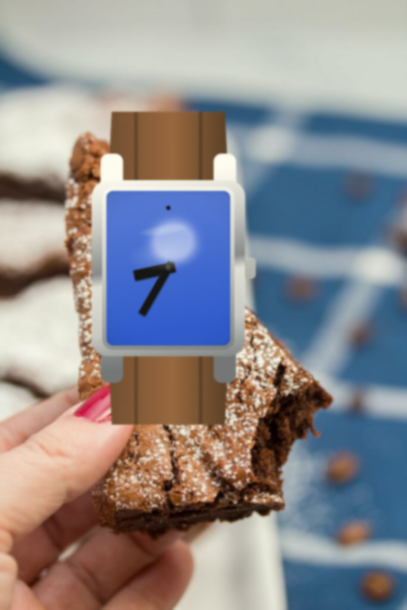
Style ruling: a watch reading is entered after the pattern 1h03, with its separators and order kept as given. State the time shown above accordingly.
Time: 8h35
